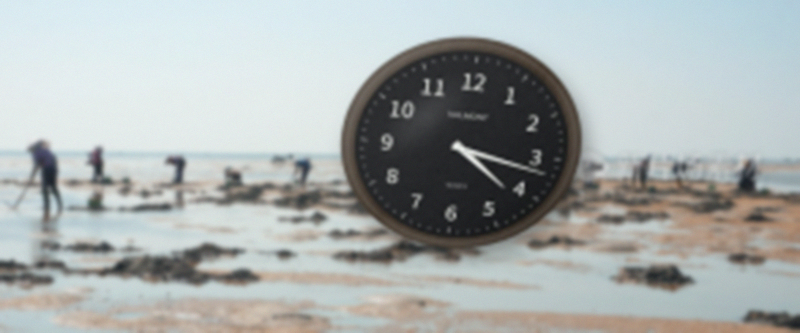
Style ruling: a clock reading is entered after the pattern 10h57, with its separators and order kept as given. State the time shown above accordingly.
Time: 4h17
